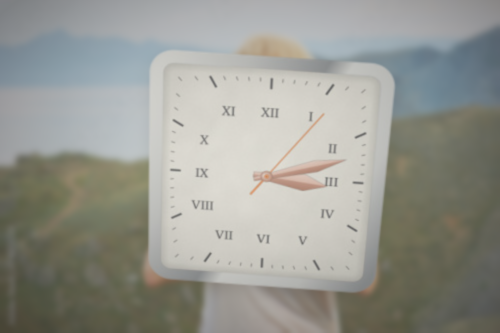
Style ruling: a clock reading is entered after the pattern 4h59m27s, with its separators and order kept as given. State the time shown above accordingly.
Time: 3h12m06s
